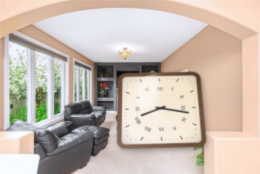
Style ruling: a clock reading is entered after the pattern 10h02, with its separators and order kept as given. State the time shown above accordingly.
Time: 8h17
